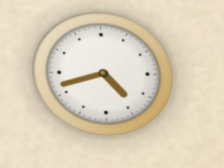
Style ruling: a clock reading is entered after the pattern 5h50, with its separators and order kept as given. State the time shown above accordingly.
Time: 4h42
